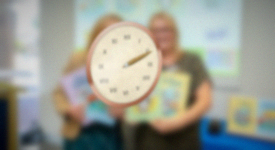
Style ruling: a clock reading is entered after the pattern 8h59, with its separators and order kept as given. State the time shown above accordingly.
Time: 2h11
